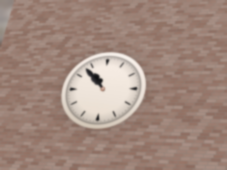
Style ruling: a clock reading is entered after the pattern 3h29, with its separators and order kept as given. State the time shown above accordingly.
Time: 10h53
